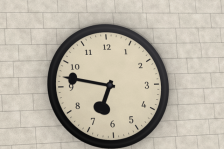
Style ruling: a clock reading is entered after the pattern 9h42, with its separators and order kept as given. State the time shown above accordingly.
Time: 6h47
